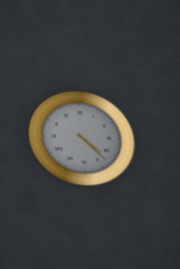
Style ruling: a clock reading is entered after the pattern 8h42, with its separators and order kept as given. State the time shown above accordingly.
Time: 4h23
